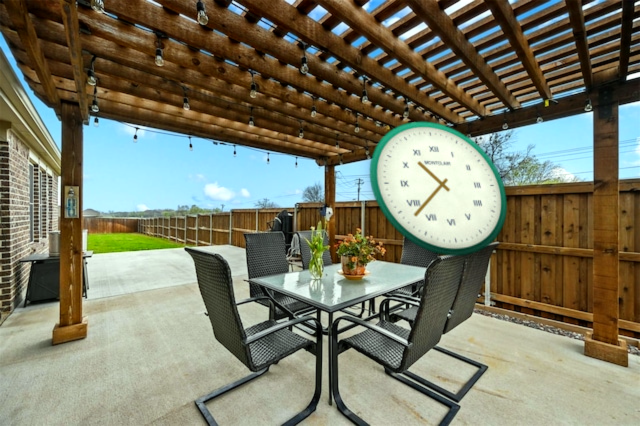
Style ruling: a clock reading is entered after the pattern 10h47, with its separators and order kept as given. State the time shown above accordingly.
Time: 10h38
